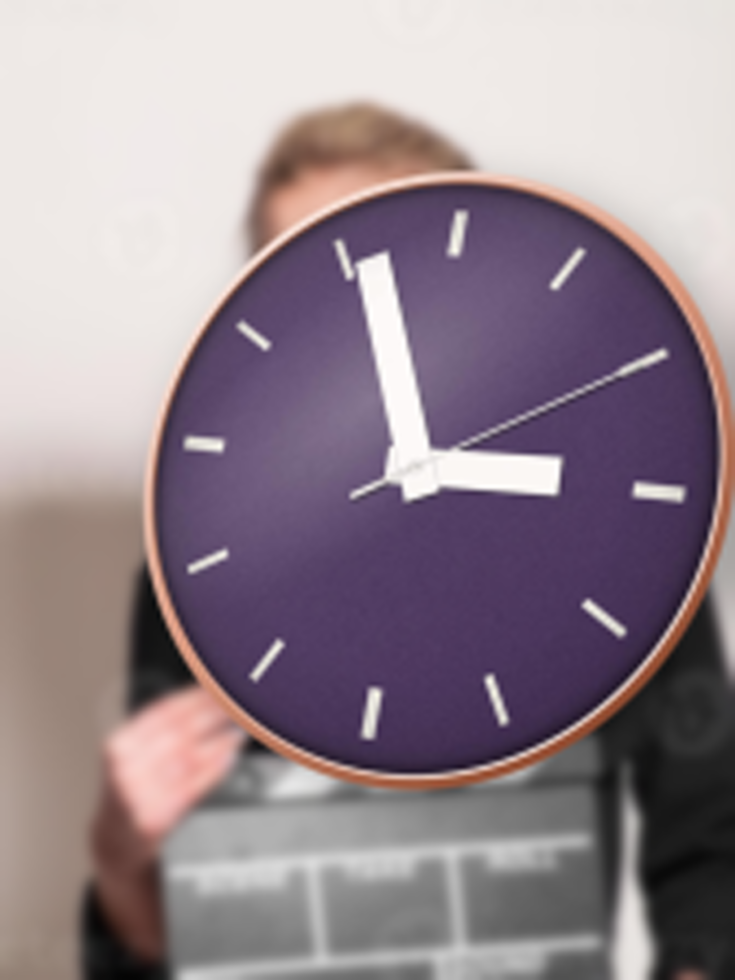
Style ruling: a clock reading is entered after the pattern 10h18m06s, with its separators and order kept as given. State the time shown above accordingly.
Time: 2h56m10s
